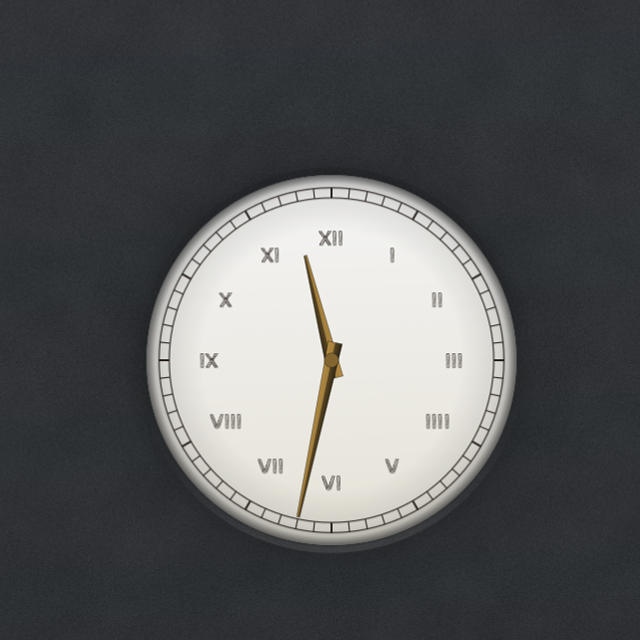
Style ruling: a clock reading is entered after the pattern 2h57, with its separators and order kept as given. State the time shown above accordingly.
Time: 11h32
